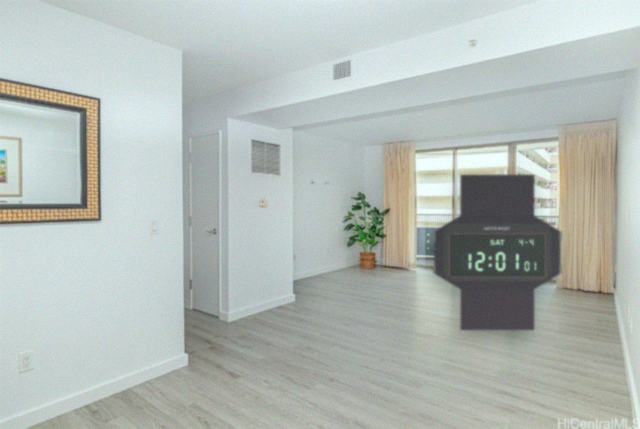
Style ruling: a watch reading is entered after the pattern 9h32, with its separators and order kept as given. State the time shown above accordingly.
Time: 12h01
